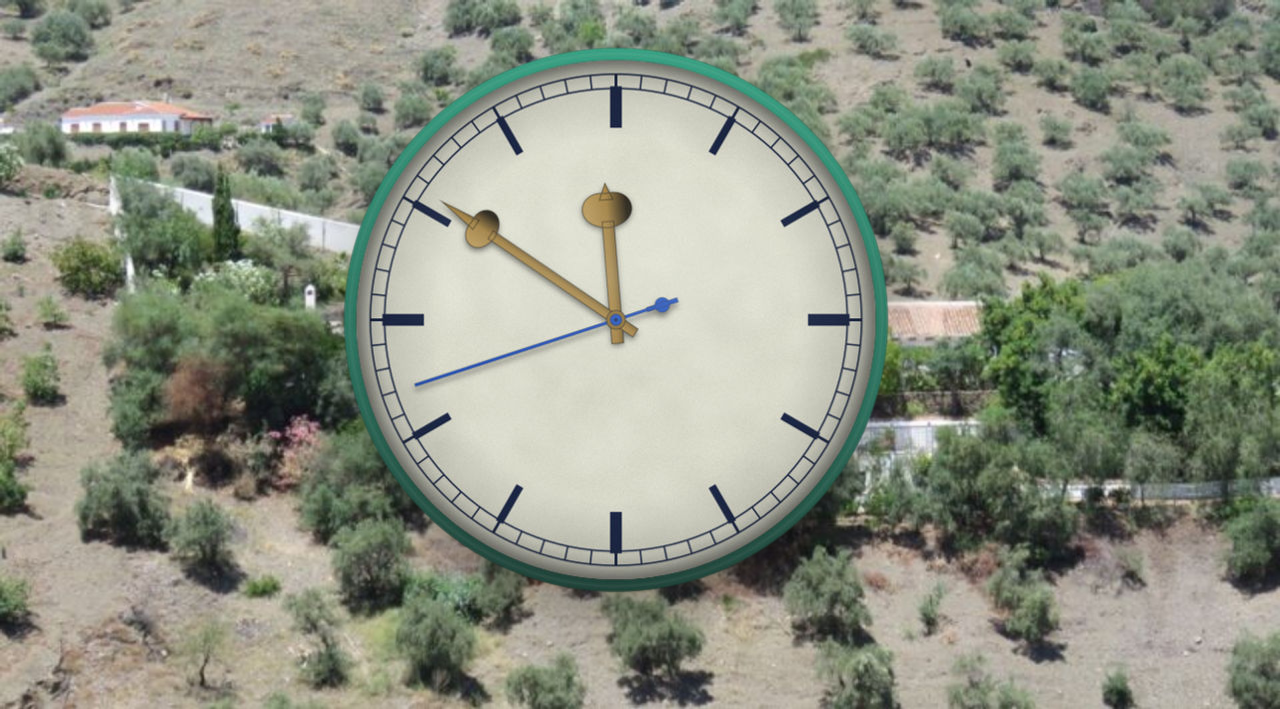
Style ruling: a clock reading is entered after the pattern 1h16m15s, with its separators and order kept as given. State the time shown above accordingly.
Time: 11h50m42s
